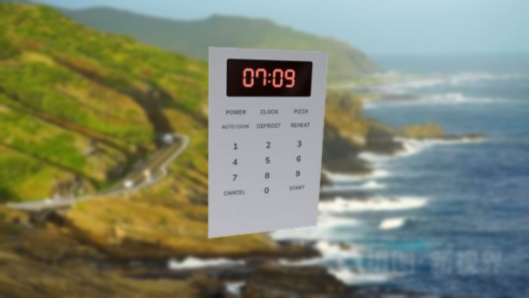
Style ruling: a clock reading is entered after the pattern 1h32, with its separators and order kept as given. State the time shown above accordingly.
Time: 7h09
